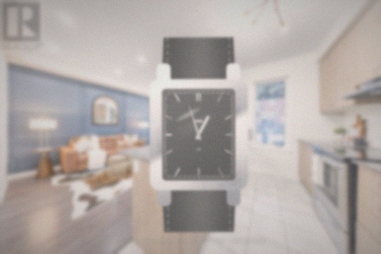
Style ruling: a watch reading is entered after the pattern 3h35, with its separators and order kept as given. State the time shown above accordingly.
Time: 12h57
